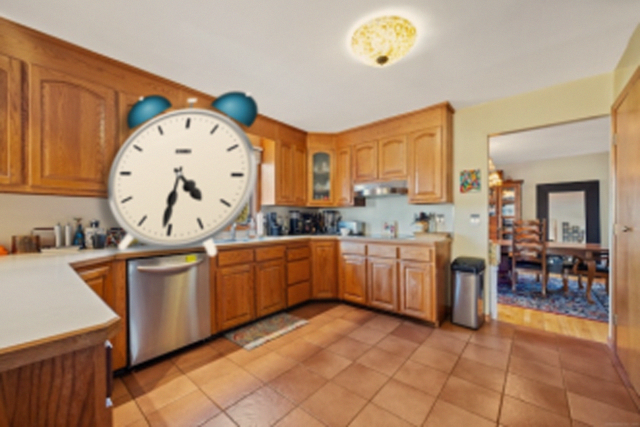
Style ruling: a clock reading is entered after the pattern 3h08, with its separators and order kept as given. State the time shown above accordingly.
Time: 4h31
